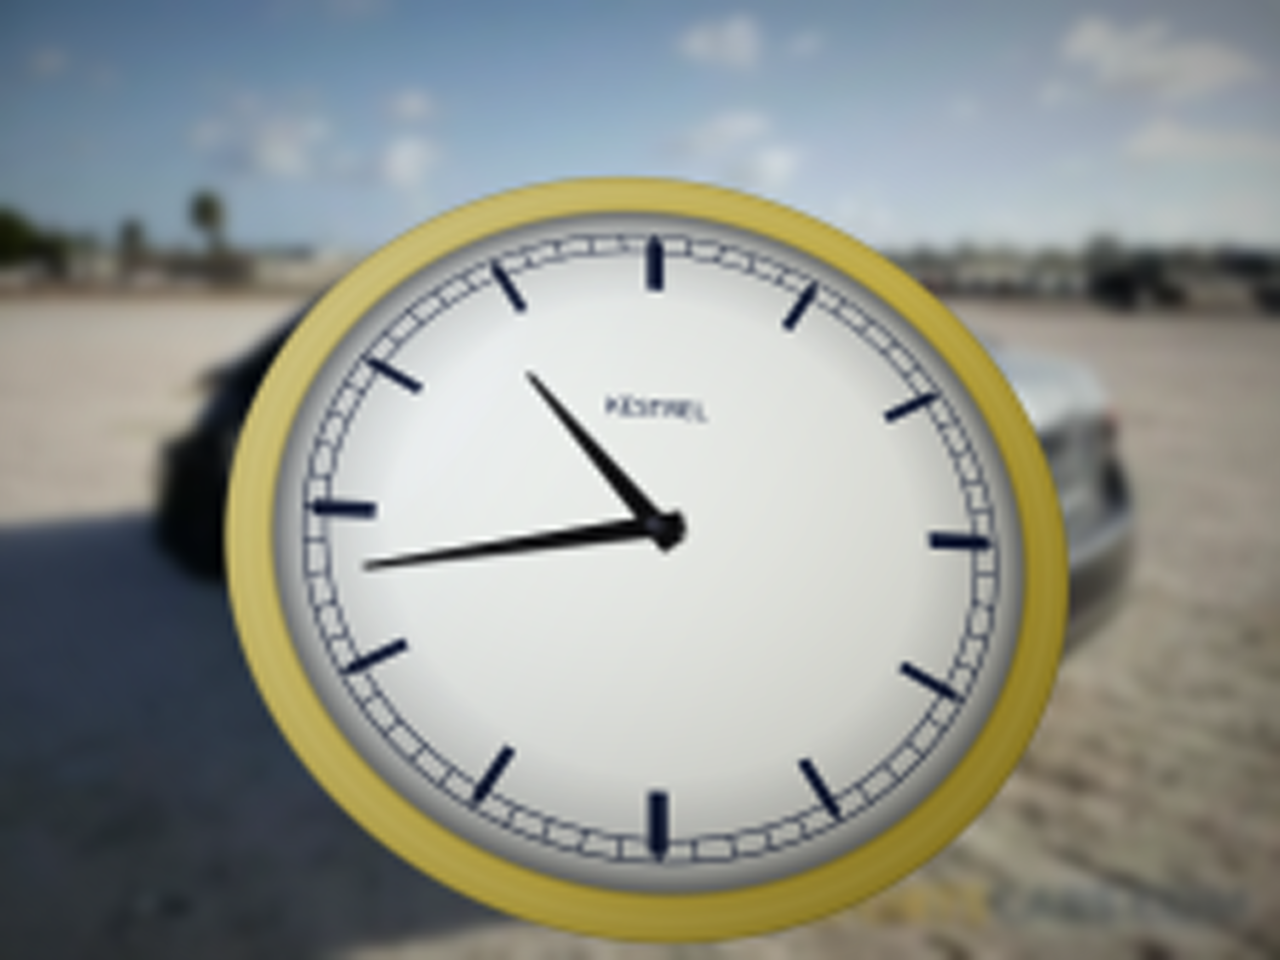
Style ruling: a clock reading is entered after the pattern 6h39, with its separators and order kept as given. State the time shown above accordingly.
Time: 10h43
